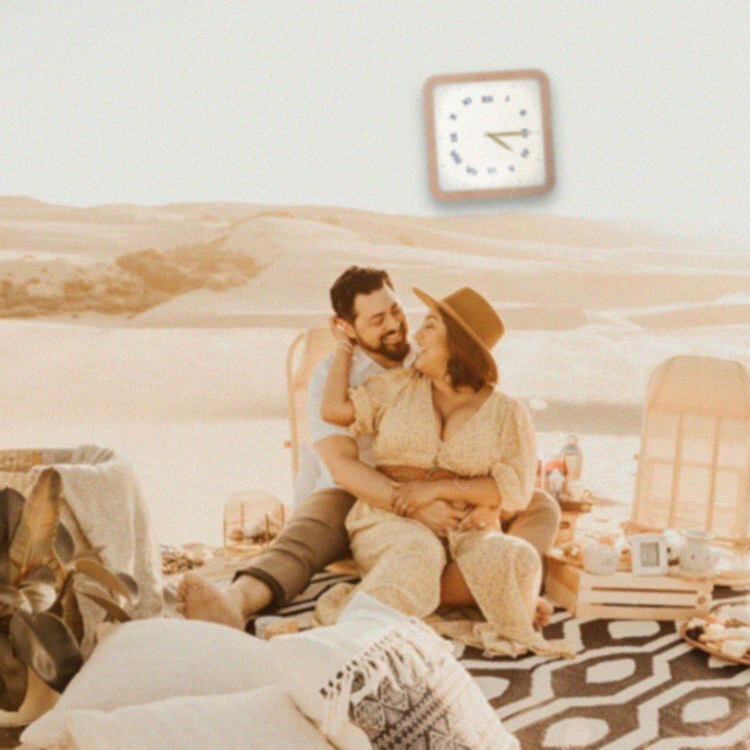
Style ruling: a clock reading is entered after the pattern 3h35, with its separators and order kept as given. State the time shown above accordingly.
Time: 4h15
